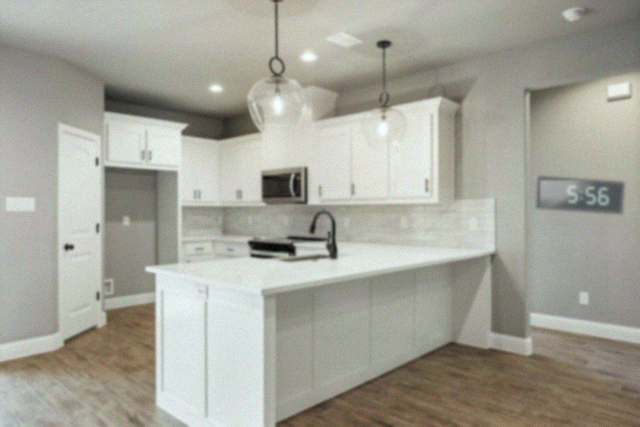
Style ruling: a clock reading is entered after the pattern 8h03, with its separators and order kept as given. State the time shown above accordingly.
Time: 5h56
